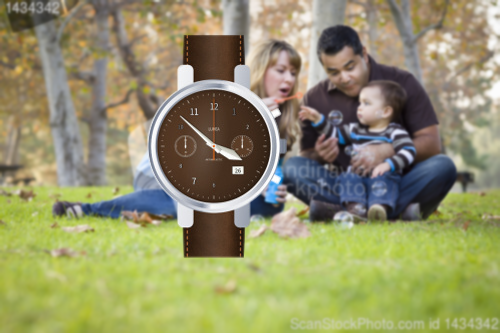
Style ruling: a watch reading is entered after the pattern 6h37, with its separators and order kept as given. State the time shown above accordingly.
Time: 3h52
